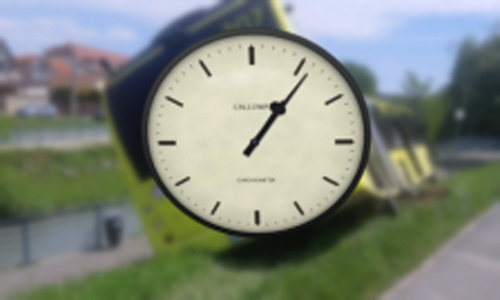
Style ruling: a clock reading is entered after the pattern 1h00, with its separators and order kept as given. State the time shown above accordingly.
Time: 1h06
